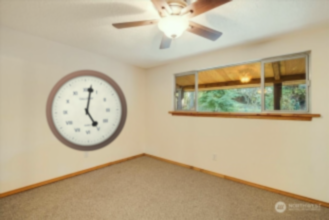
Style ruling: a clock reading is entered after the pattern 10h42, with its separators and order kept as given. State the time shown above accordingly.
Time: 5h02
